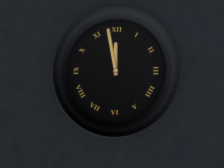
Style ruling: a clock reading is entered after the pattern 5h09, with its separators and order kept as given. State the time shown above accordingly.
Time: 11h58
